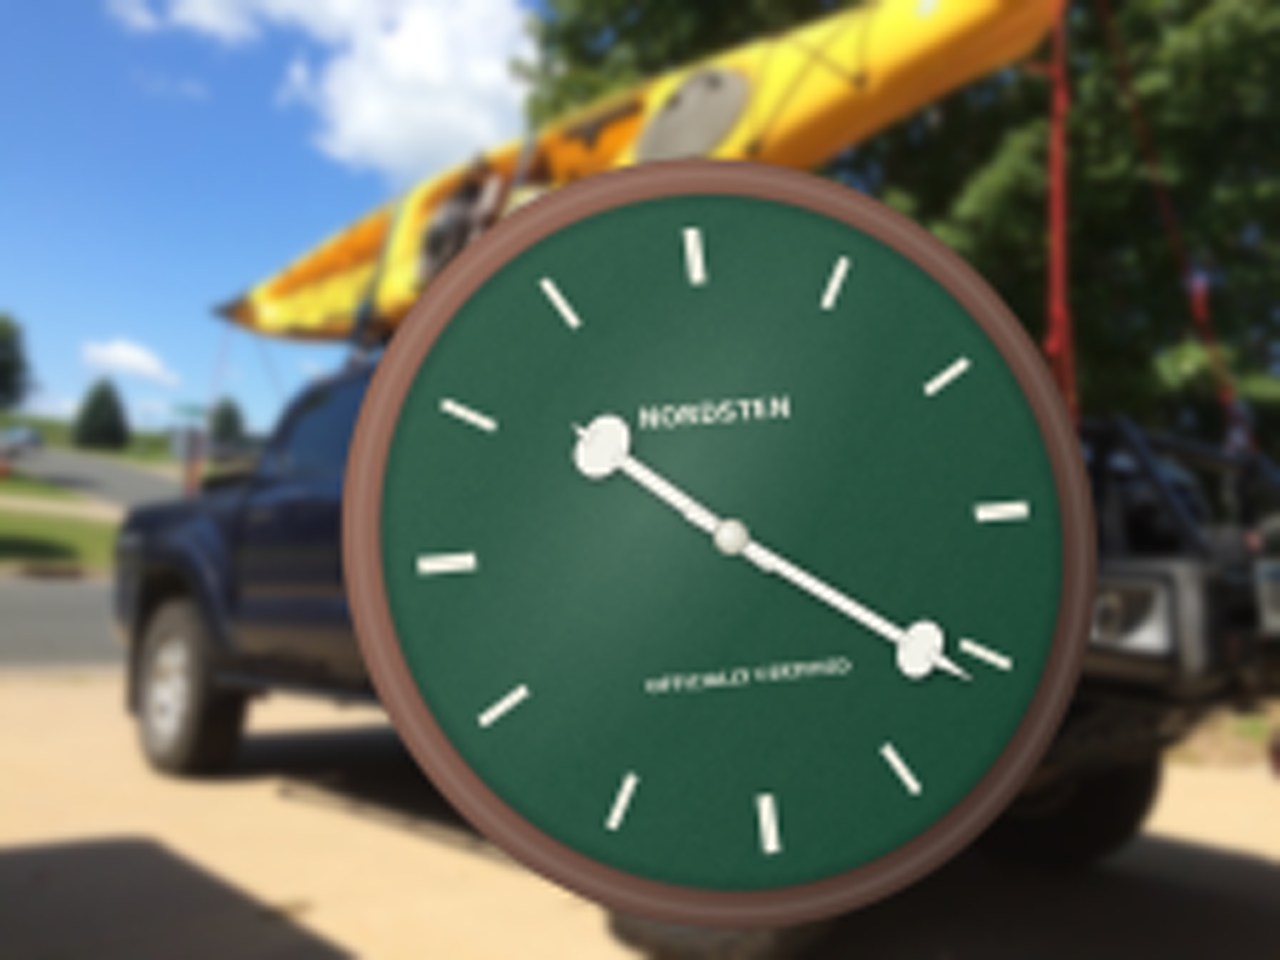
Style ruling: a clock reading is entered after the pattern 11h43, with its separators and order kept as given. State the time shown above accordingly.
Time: 10h21
